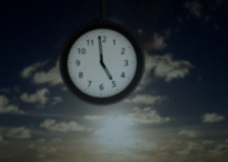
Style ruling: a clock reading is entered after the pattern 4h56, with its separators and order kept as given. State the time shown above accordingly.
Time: 4h59
